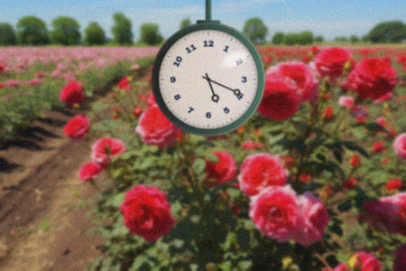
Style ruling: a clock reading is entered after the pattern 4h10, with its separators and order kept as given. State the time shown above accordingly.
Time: 5h19
